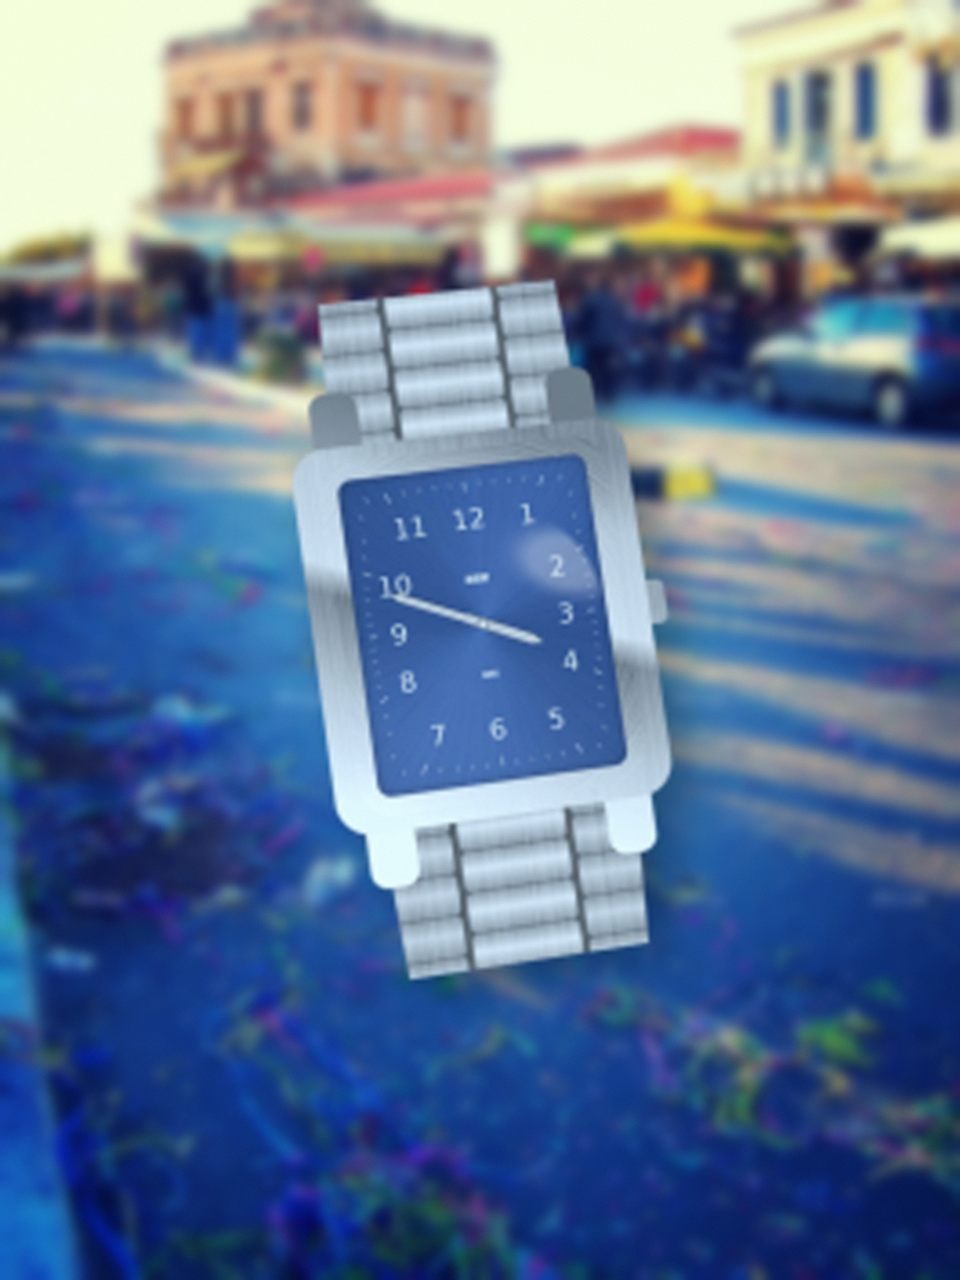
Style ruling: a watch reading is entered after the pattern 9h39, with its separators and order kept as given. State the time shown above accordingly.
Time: 3h49
